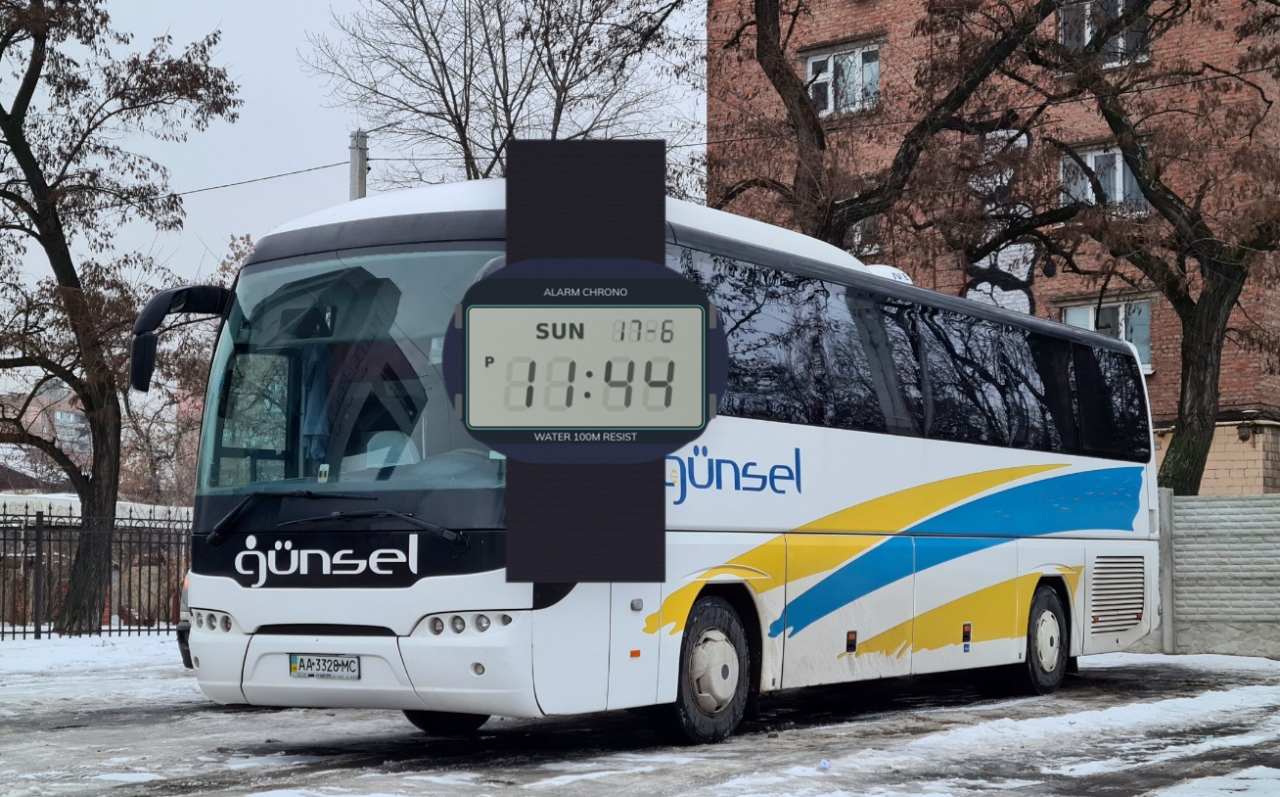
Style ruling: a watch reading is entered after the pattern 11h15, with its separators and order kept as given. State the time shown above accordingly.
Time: 11h44
